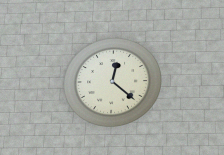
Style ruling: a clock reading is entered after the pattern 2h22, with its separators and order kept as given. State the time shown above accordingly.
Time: 12h22
